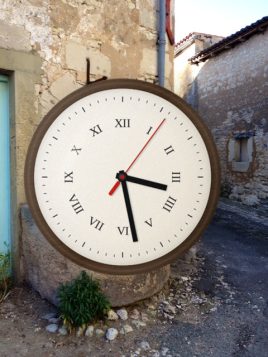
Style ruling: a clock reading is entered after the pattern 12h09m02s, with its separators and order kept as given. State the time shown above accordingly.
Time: 3h28m06s
